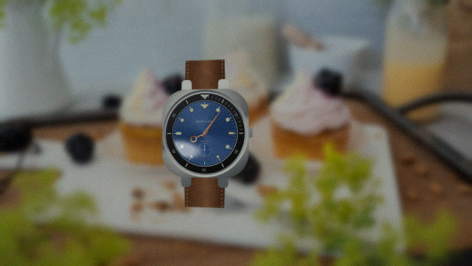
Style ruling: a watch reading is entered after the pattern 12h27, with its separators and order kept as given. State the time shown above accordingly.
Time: 8h06
